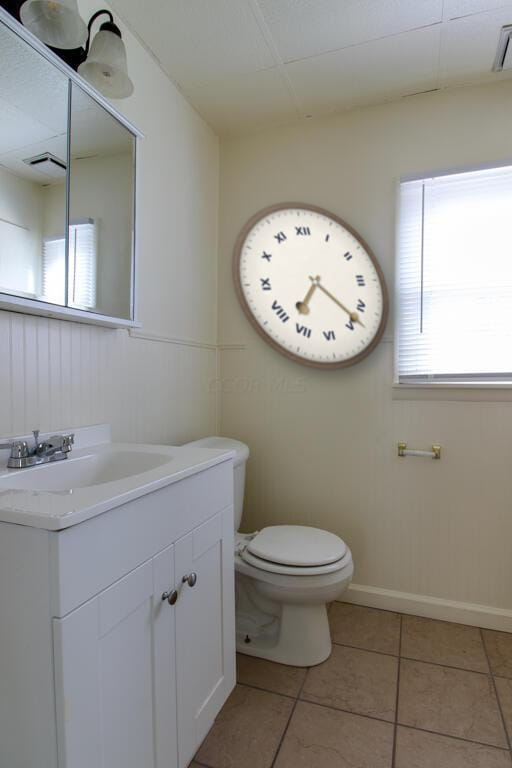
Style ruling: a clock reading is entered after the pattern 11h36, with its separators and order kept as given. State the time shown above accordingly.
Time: 7h23
